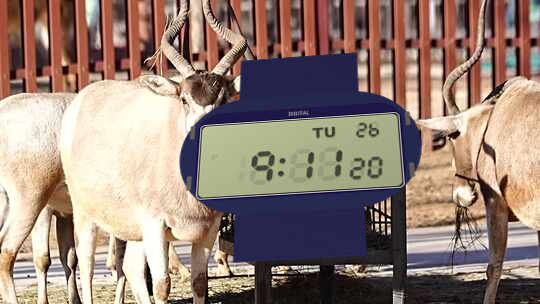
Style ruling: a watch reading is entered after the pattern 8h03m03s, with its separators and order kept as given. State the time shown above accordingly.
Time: 9h11m20s
